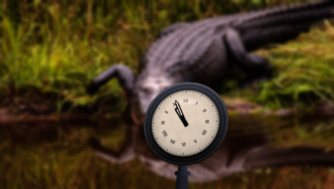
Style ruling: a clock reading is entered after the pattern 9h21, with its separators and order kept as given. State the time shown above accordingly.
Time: 10h56
